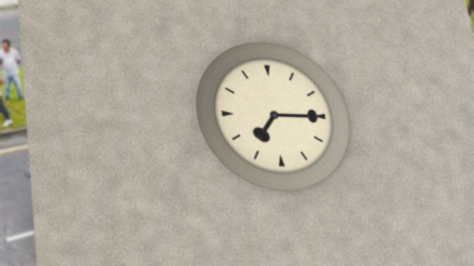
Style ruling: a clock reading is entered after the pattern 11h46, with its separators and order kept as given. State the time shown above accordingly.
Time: 7h15
